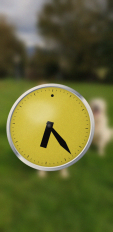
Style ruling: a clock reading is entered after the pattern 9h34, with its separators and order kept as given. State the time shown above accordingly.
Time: 6h23
